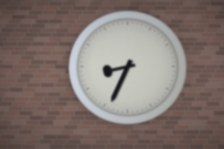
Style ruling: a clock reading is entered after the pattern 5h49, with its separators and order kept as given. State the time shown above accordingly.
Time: 8h34
